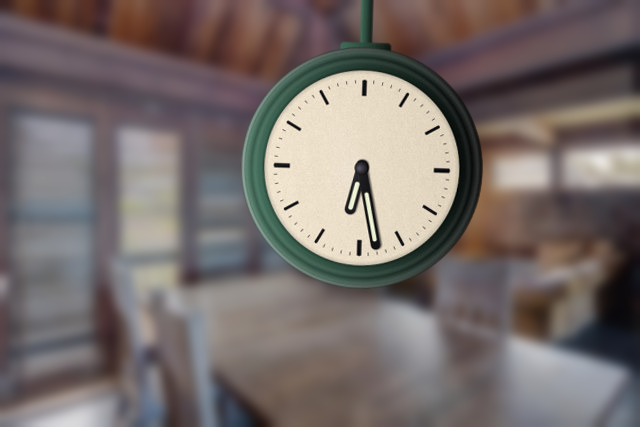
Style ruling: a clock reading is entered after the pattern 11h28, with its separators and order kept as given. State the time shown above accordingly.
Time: 6h28
